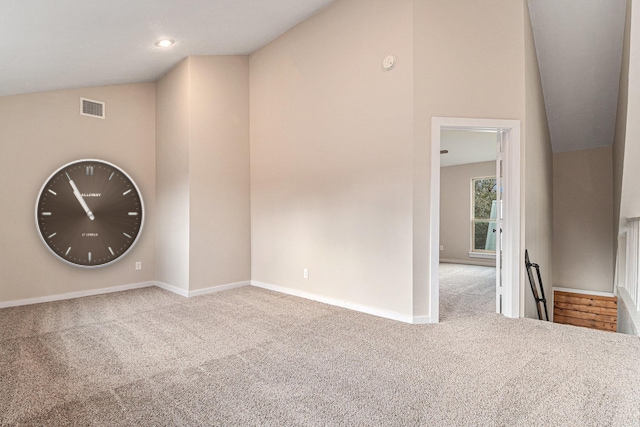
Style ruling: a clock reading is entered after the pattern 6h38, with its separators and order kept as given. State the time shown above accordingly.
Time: 10h55
